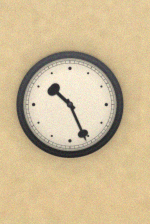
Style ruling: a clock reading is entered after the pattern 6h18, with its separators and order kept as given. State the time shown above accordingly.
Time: 10h26
